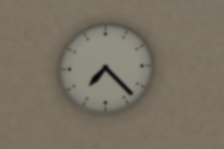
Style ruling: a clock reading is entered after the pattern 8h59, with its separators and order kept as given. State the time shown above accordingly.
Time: 7h23
